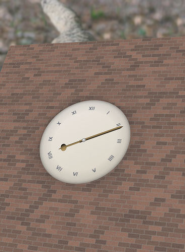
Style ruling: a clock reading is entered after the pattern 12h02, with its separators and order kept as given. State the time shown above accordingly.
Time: 8h11
